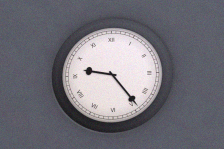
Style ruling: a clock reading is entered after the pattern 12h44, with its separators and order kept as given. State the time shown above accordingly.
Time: 9h24
